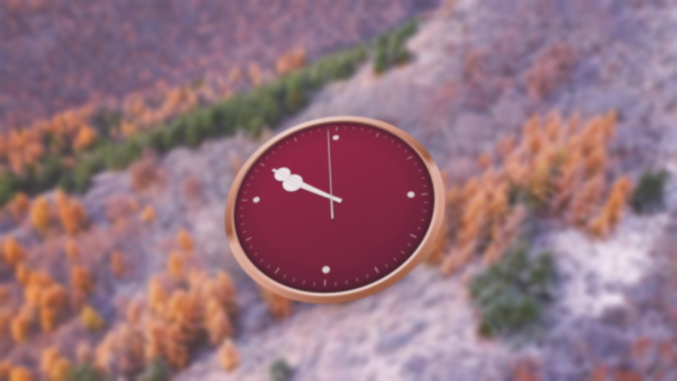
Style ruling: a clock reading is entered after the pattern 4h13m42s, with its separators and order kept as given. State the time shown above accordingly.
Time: 9h49m59s
